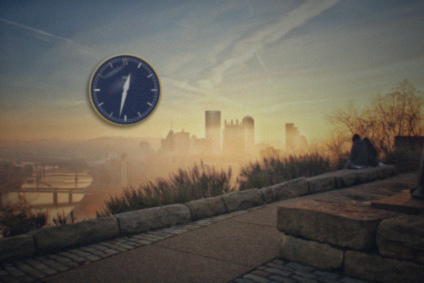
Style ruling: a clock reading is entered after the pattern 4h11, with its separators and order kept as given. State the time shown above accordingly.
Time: 12h32
